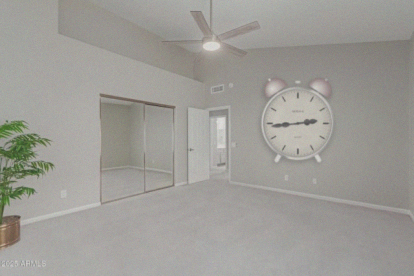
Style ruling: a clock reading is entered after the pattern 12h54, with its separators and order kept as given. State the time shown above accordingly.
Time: 2h44
